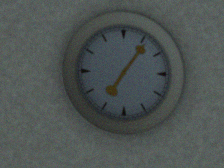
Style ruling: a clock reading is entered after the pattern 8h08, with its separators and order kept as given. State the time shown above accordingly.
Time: 7h06
